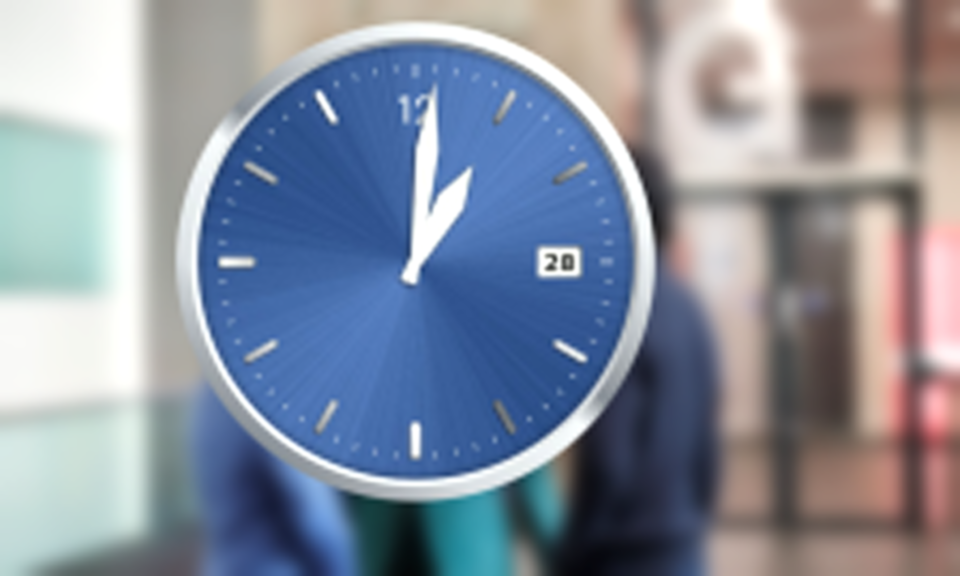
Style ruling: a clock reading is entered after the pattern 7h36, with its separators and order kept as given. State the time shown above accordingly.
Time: 1h01
